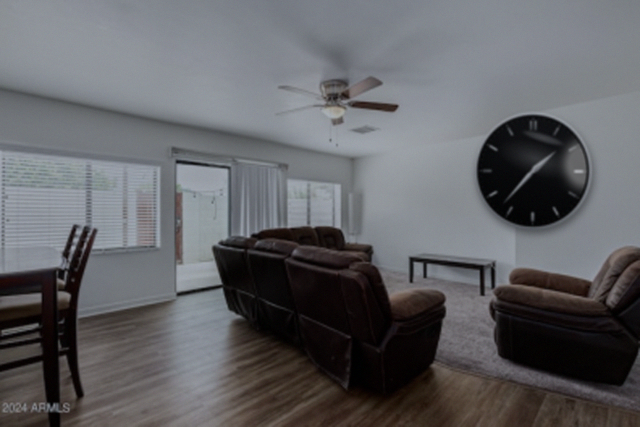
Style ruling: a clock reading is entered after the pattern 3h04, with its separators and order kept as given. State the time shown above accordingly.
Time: 1h37
